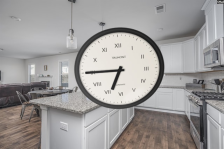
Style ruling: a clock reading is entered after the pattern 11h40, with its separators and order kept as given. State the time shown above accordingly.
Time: 6h45
